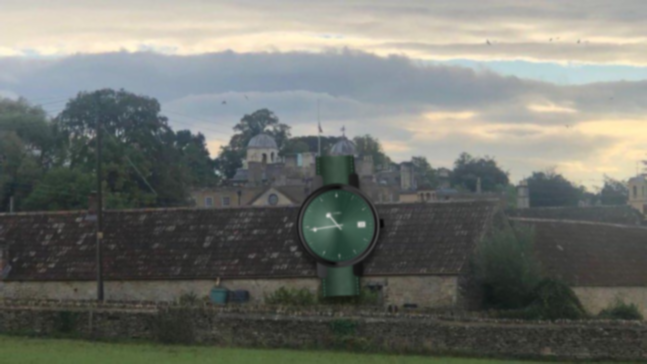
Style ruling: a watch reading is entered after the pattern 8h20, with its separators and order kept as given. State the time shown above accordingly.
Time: 10h44
